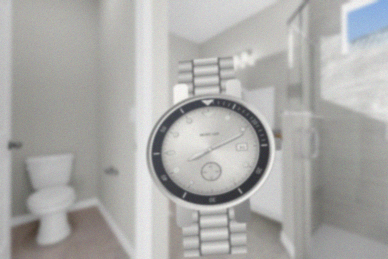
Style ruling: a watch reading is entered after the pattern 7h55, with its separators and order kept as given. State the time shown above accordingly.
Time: 8h11
